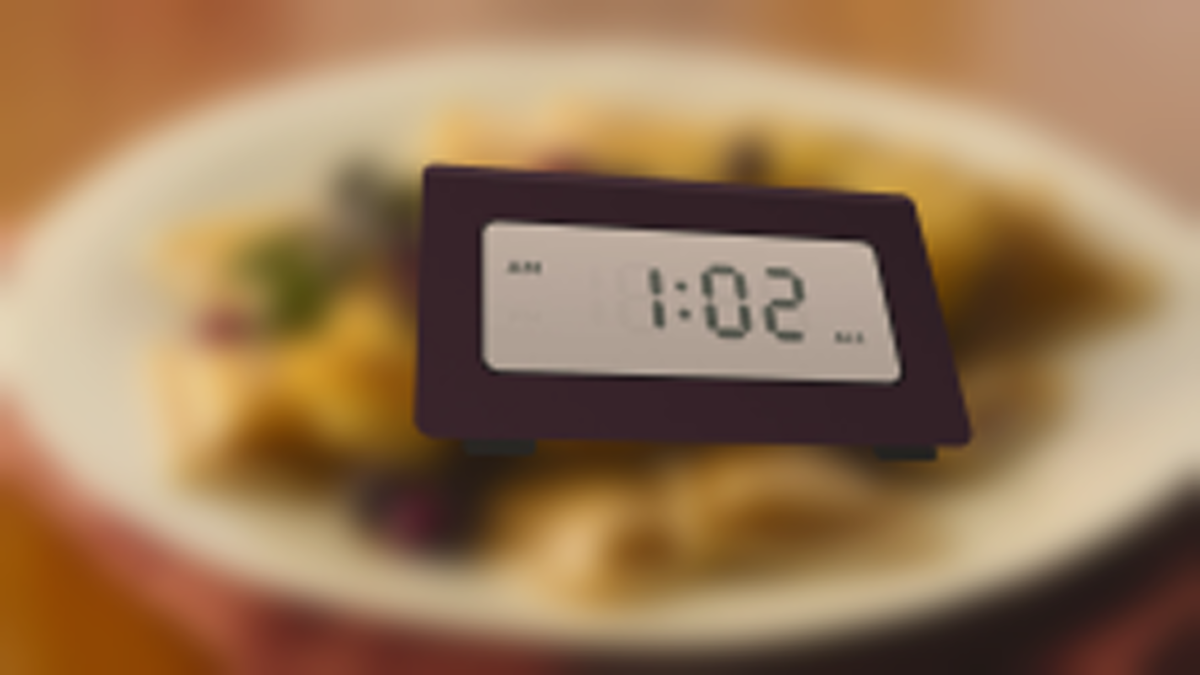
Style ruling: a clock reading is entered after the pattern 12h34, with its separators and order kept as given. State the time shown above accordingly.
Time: 1h02
